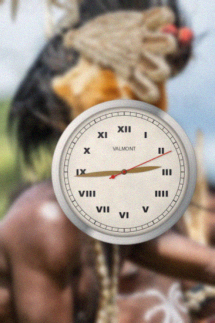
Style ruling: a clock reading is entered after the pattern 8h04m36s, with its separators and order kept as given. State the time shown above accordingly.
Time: 2h44m11s
